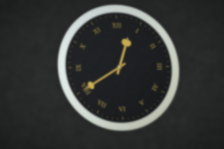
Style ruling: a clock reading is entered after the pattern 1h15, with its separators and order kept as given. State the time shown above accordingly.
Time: 12h40
